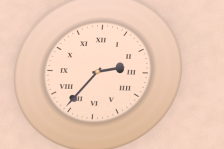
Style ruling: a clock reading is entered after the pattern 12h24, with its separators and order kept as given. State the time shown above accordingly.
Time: 2h36
